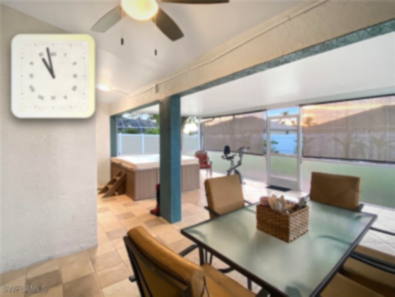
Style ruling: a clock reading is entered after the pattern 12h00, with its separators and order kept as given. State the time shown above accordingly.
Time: 10h58
